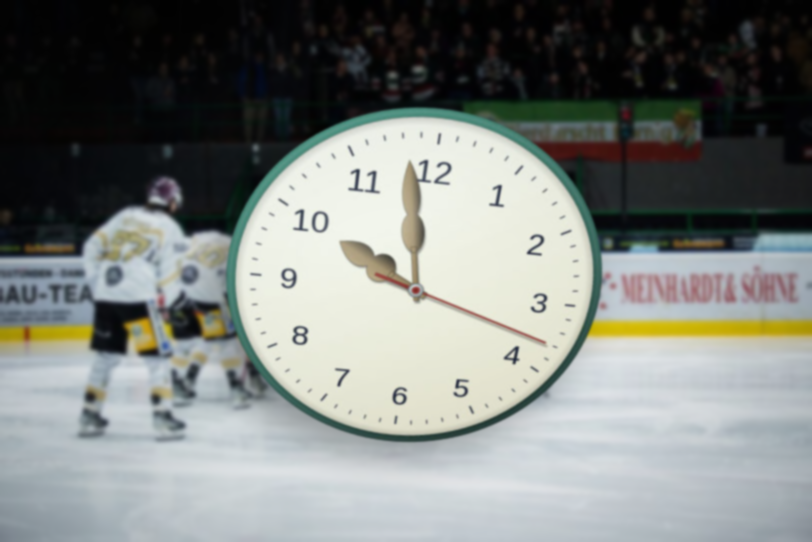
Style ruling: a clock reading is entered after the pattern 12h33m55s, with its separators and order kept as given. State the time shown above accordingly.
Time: 9h58m18s
